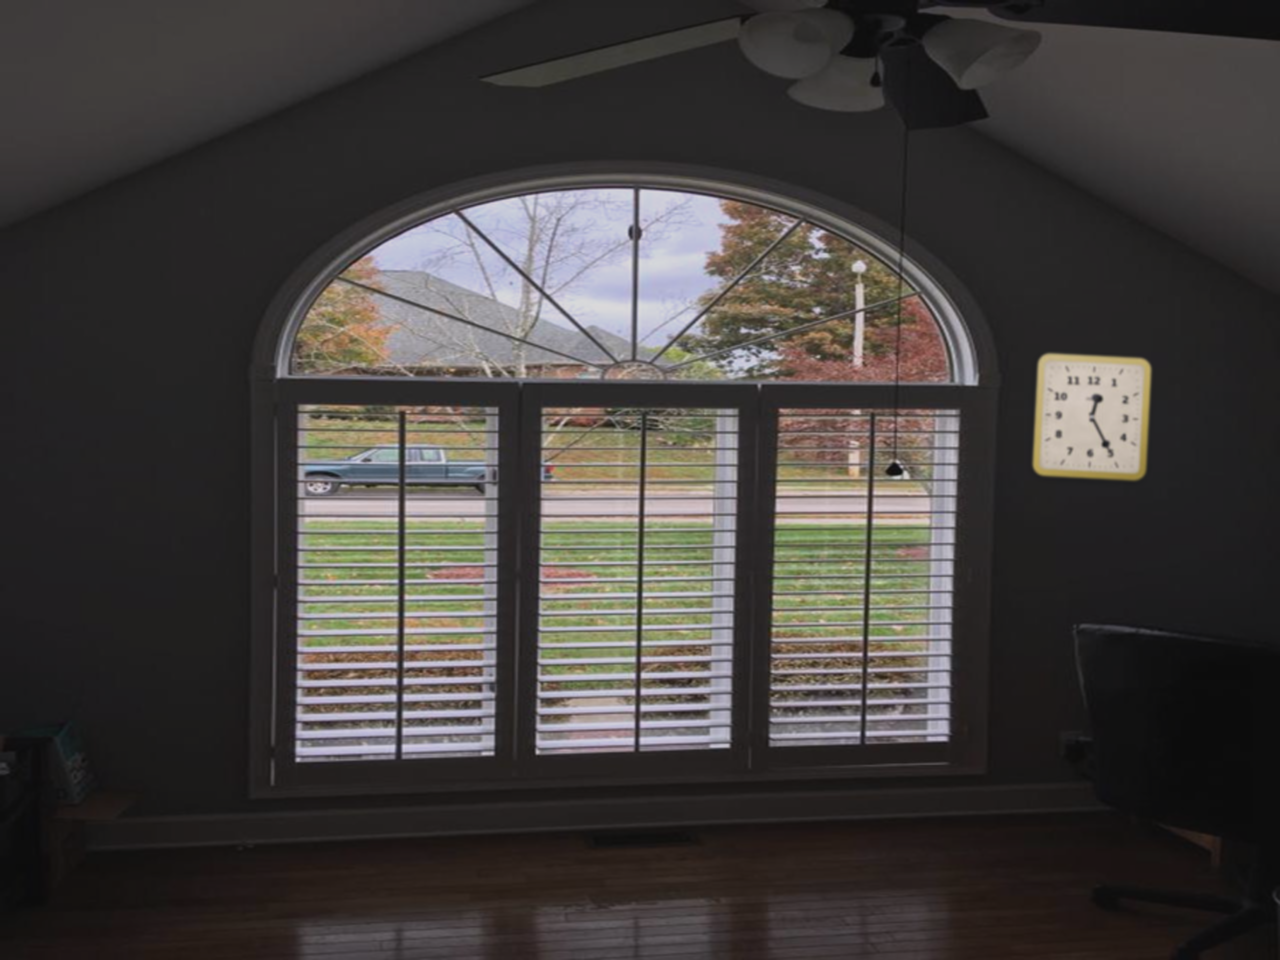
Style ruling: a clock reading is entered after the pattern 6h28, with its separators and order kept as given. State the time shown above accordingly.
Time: 12h25
